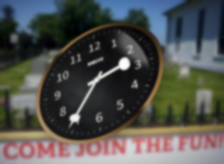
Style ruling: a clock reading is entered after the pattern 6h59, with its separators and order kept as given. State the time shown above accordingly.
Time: 2h36
